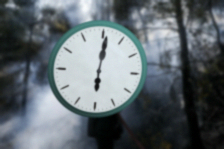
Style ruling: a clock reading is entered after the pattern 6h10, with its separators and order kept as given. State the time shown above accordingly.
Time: 6h01
